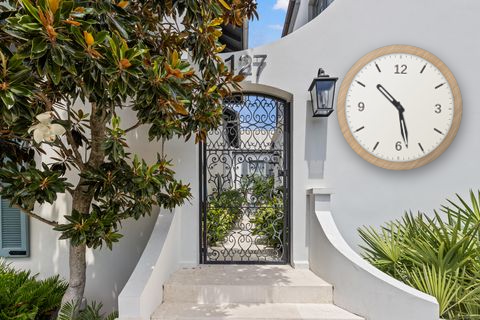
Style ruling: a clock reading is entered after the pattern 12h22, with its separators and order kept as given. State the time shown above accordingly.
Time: 10h28
